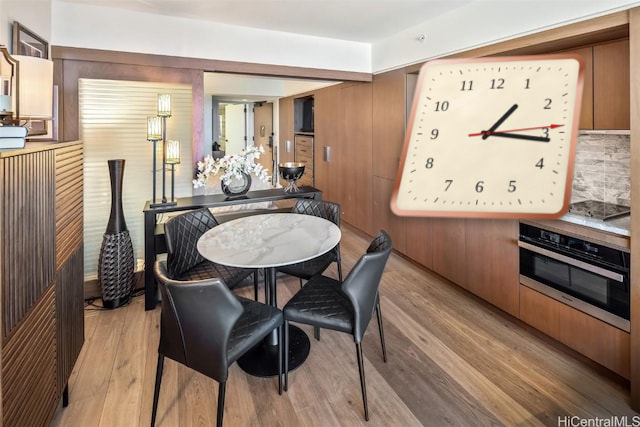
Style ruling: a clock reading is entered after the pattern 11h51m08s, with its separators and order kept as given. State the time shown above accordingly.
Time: 1h16m14s
